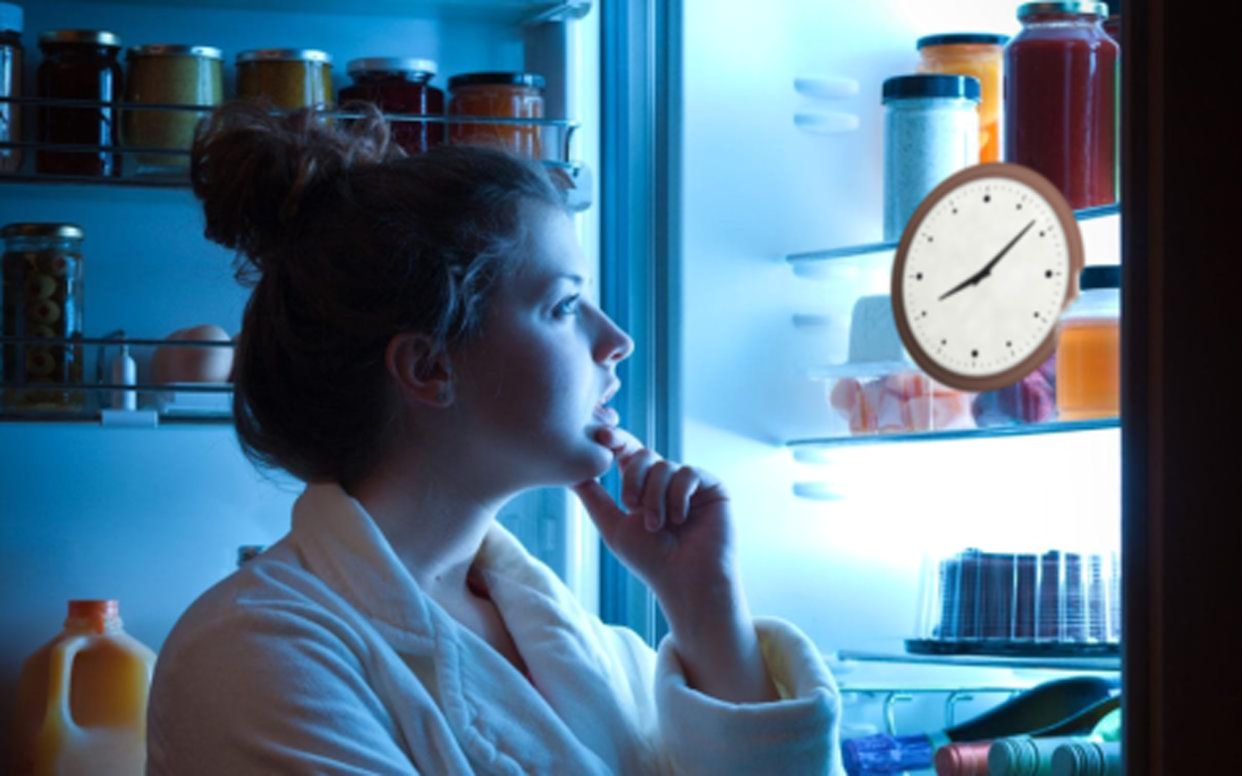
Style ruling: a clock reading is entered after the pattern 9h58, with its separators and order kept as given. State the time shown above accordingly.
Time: 8h08
